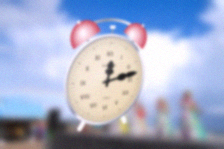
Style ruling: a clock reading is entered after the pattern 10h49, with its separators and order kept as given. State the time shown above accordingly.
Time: 12h13
